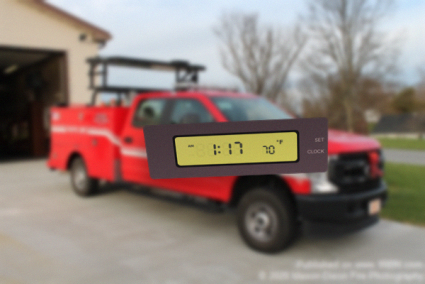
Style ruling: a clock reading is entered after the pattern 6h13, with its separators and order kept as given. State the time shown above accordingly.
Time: 1h17
